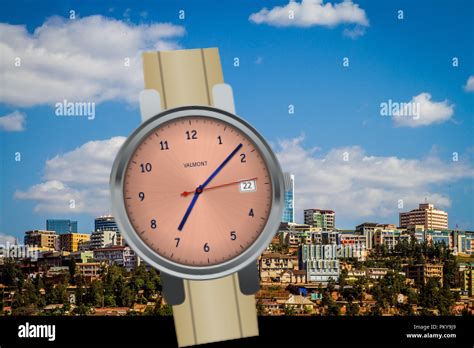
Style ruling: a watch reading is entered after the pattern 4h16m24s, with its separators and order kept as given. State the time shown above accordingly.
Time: 7h08m14s
